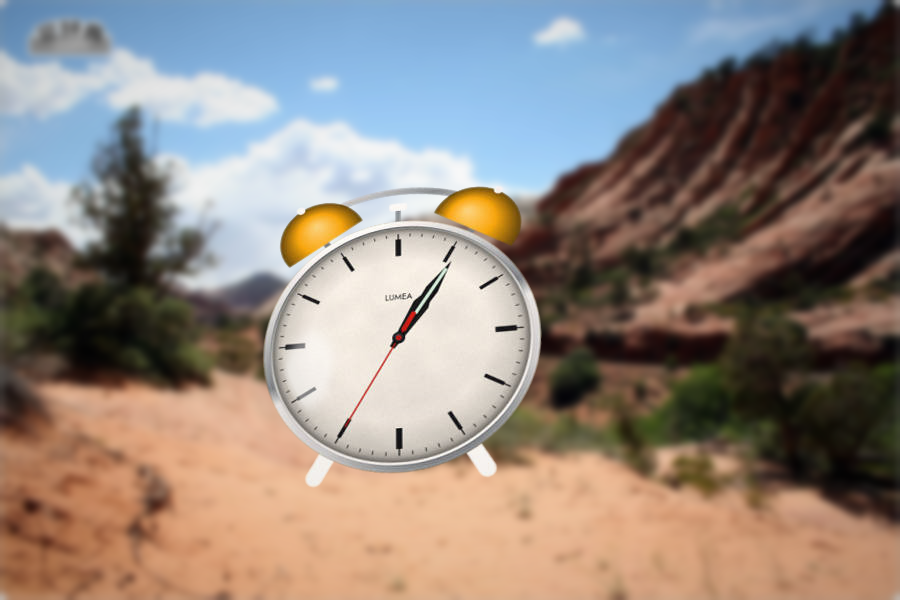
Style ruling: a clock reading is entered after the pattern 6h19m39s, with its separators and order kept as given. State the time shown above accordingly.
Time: 1h05m35s
